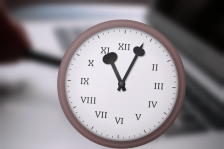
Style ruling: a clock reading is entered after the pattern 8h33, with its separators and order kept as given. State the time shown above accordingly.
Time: 11h04
